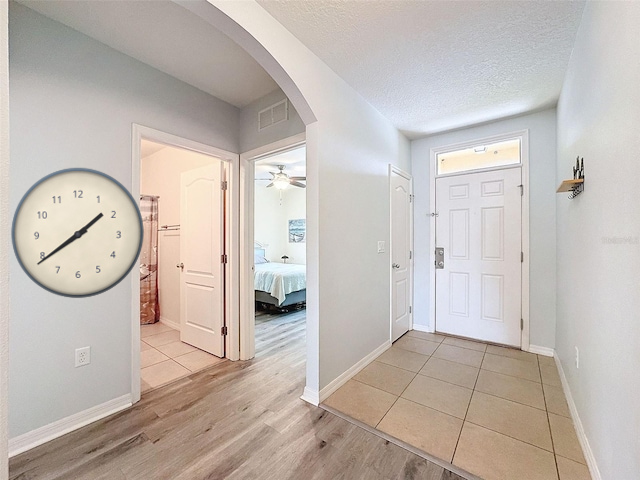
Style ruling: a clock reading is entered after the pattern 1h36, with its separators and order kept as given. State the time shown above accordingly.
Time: 1h39
